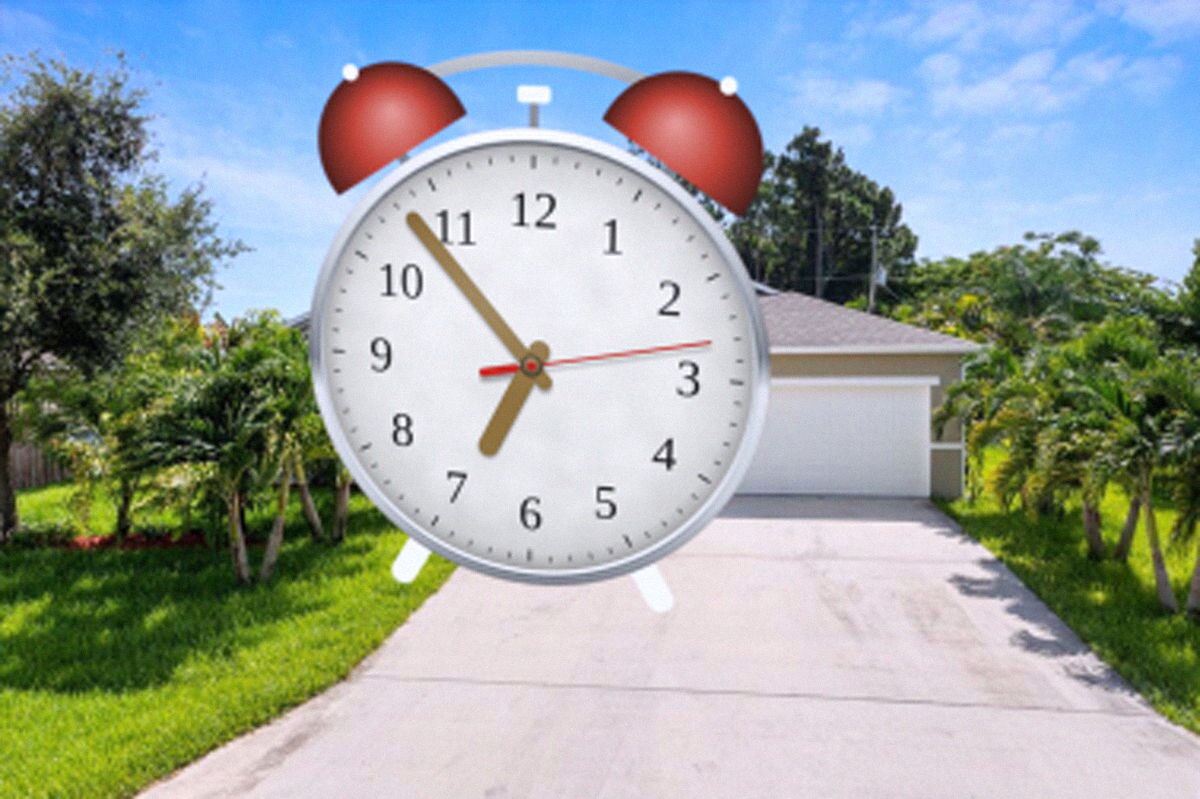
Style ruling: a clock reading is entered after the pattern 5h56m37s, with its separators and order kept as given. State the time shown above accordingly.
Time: 6h53m13s
